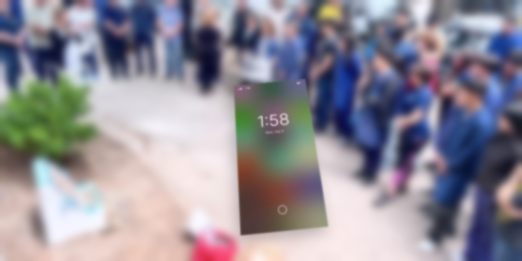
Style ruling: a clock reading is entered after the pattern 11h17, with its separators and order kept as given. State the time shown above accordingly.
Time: 1h58
